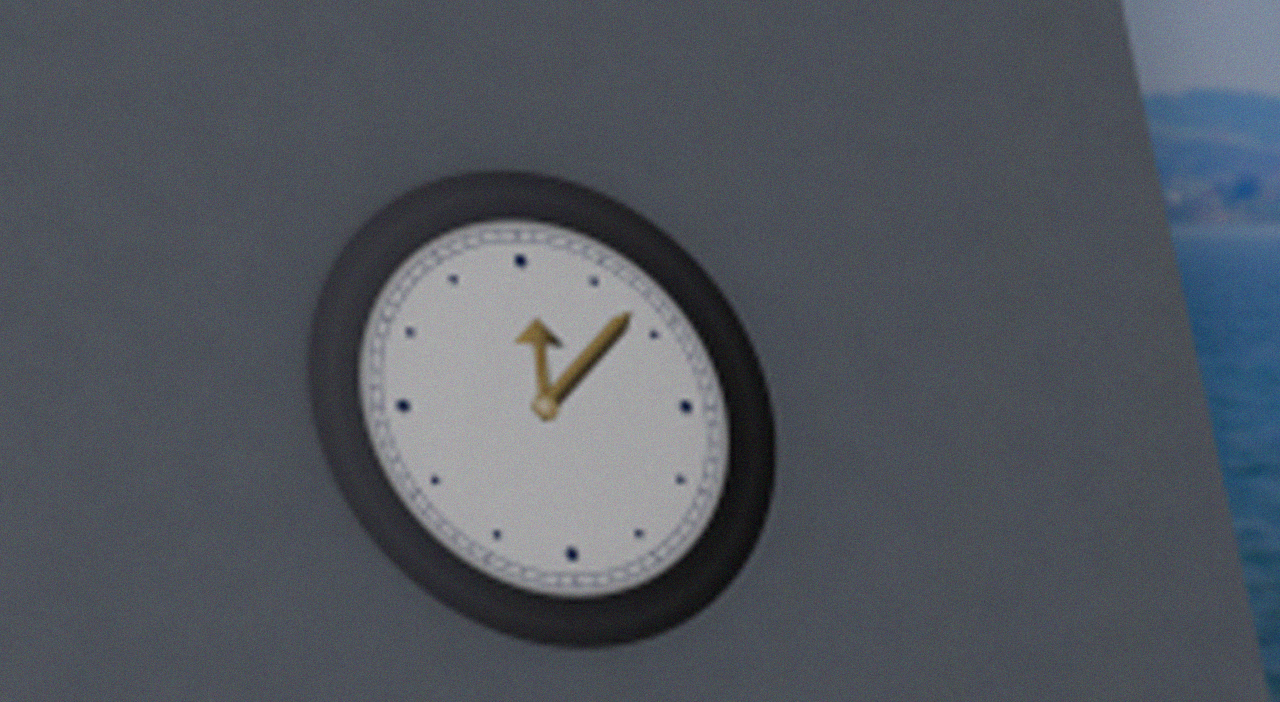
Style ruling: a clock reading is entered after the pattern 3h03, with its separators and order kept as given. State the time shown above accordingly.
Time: 12h08
